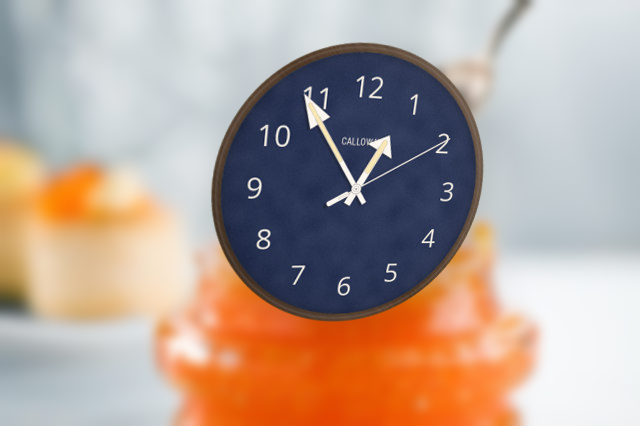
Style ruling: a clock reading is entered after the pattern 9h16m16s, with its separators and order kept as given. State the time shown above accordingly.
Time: 12h54m10s
